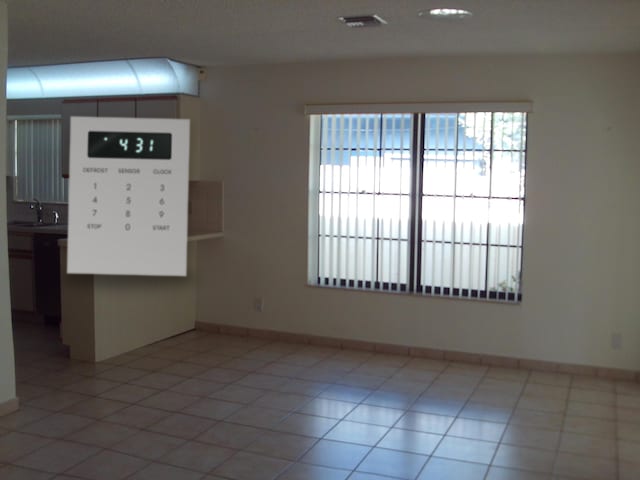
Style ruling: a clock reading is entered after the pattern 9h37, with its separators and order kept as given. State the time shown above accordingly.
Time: 4h31
